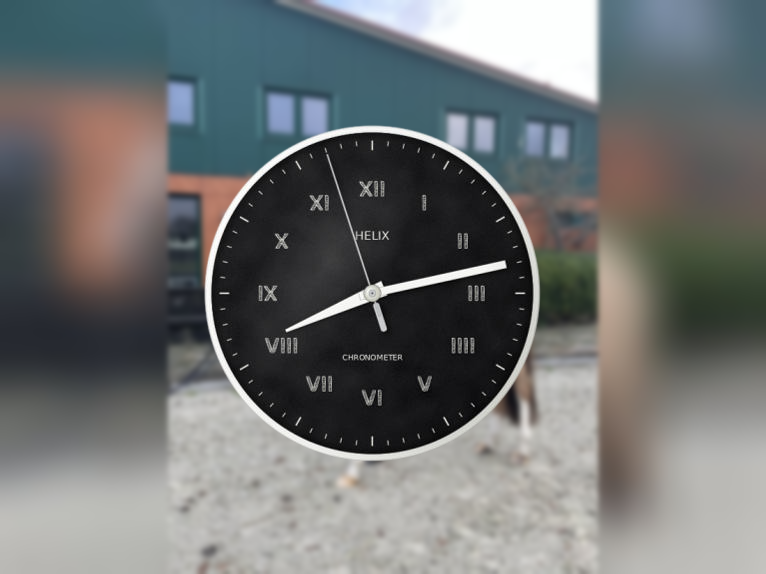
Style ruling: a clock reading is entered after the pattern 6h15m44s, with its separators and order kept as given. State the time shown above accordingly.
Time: 8h12m57s
